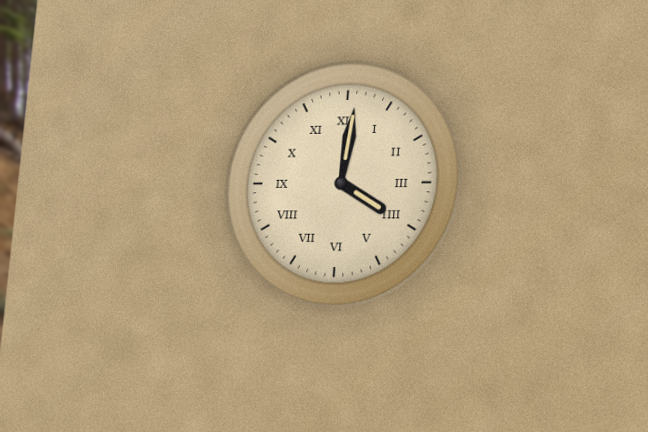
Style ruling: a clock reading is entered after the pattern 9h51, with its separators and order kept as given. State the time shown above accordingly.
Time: 4h01
